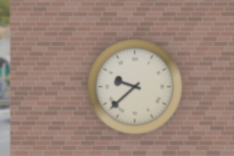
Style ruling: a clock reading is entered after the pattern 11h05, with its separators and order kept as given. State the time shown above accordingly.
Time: 9h38
